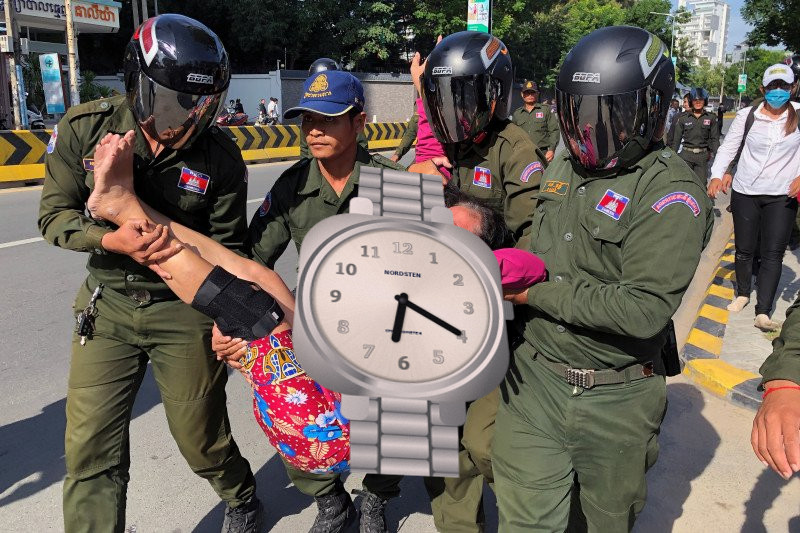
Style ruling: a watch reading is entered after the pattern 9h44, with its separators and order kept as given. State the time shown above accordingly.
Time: 6h20
